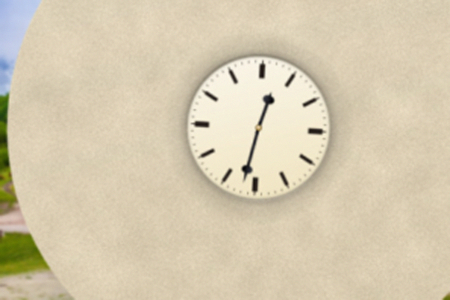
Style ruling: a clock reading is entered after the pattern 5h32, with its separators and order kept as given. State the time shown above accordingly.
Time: 12h32
